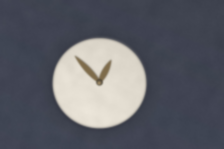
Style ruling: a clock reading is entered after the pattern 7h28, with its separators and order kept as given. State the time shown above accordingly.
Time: 12h53
